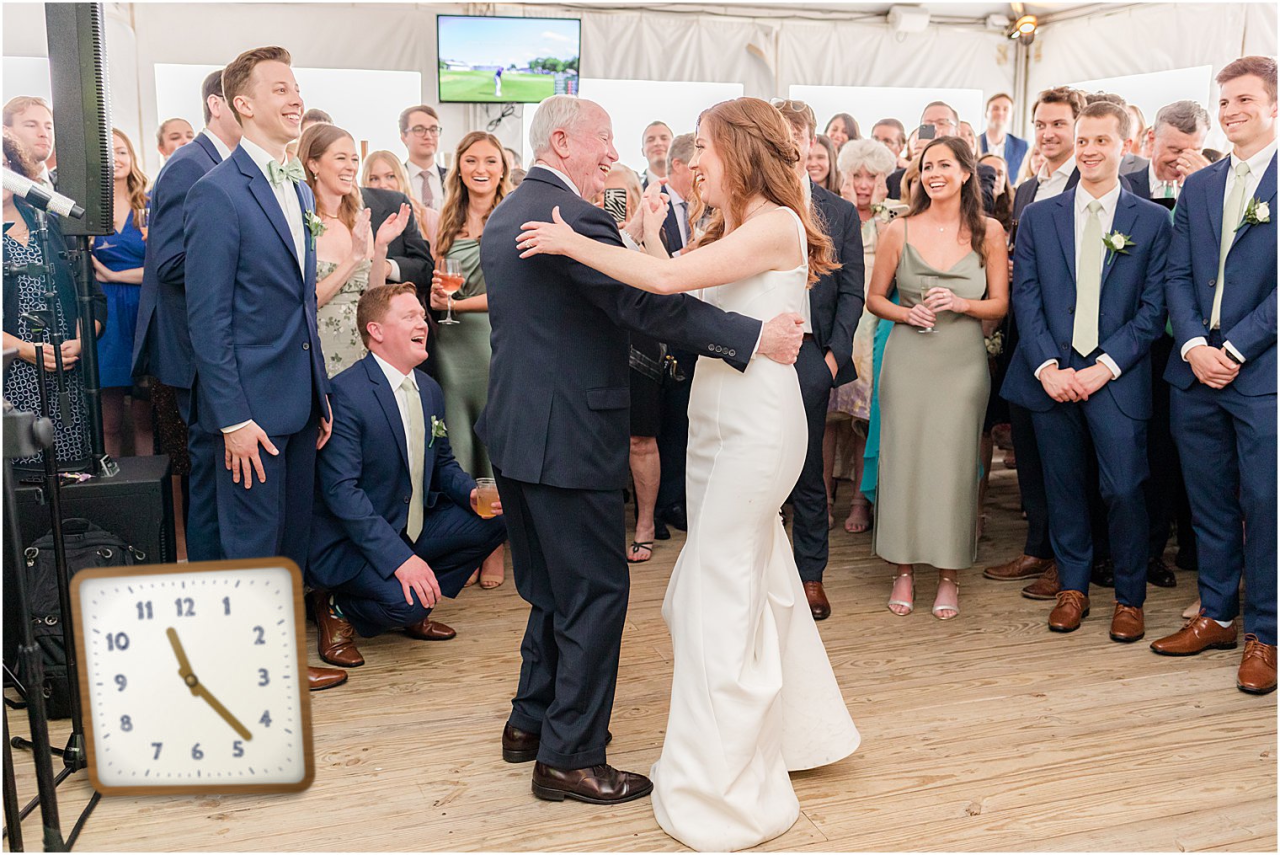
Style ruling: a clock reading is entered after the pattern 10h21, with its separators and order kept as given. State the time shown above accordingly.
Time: 11h23
